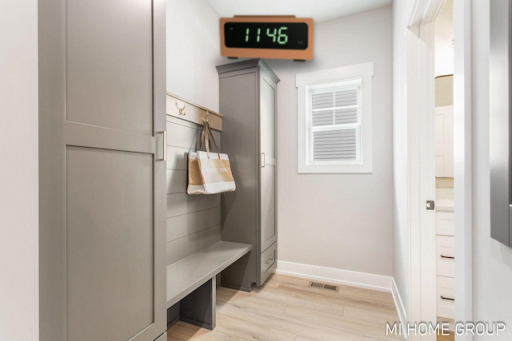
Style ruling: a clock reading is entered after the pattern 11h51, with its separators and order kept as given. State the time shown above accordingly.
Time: 11h46
